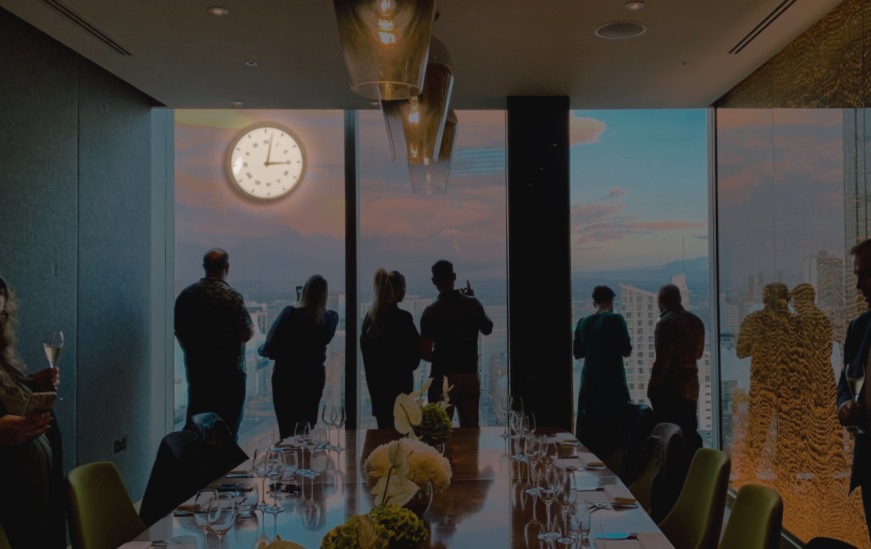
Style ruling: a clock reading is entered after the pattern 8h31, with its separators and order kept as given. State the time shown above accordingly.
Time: 3h02
